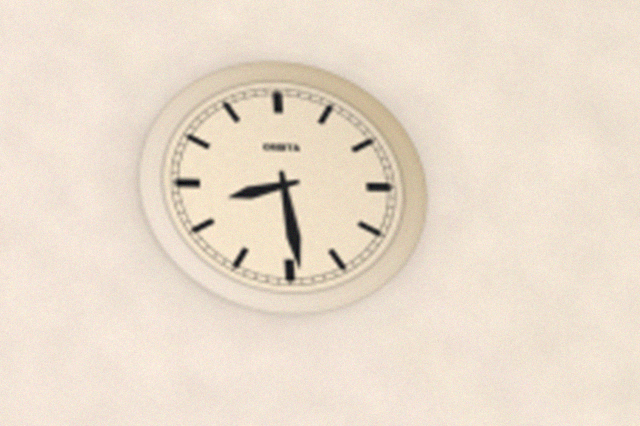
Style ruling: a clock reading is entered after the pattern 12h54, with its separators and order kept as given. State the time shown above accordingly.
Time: 8h29
